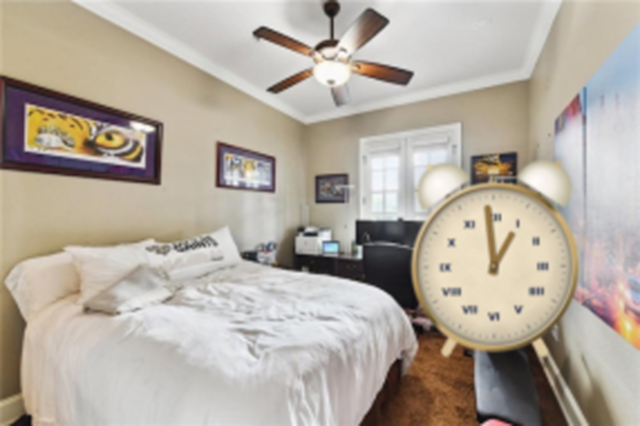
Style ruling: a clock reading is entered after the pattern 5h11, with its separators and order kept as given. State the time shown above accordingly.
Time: 12h59
